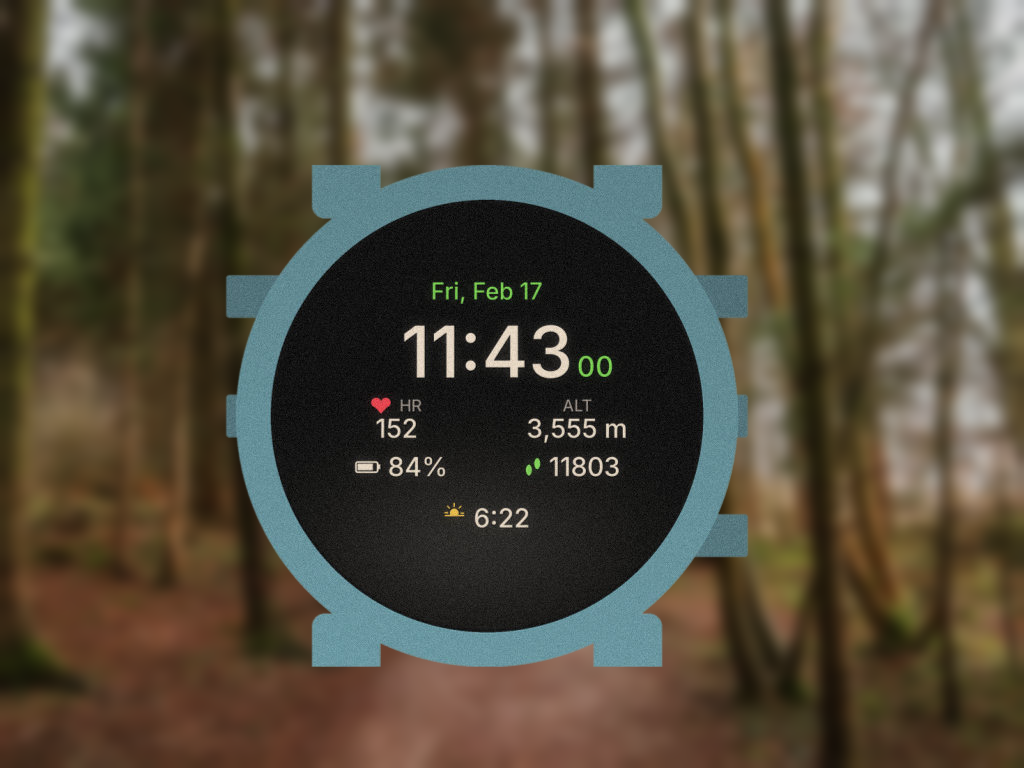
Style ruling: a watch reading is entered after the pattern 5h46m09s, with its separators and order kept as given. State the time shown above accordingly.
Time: 11h43m00s
